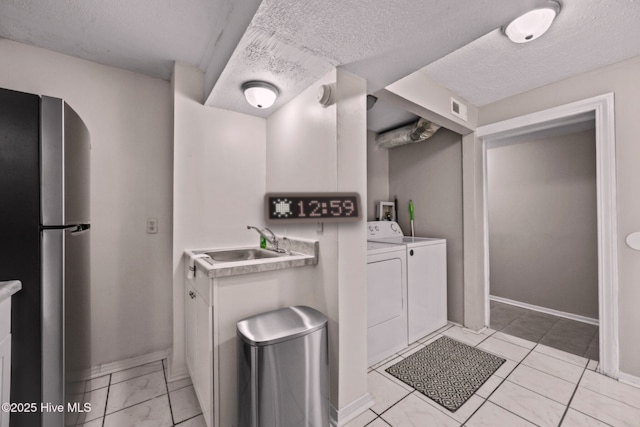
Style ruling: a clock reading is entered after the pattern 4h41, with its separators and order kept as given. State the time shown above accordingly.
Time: 12h59
